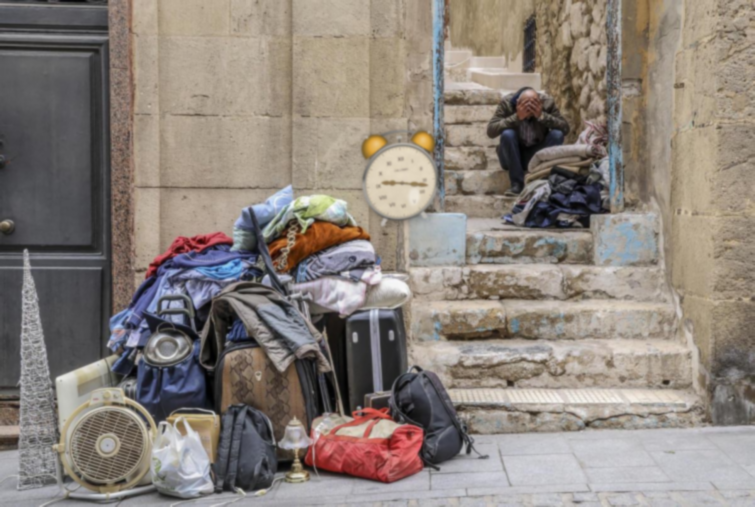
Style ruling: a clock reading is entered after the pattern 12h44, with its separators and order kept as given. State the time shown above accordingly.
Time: 9h17
